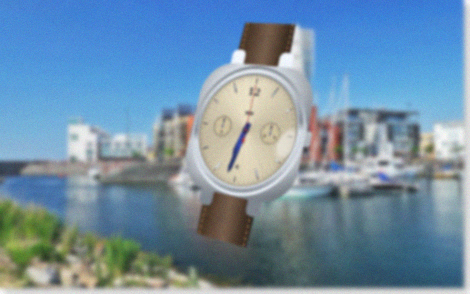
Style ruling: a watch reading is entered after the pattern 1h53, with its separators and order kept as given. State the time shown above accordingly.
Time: 6h32
